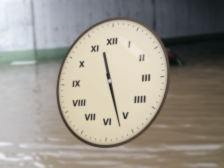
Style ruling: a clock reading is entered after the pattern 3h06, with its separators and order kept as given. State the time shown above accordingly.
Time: 11h27
